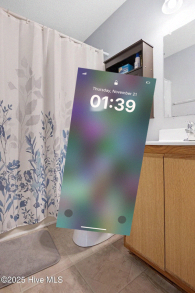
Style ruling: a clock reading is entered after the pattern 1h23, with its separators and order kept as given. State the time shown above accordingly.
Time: 1h39
